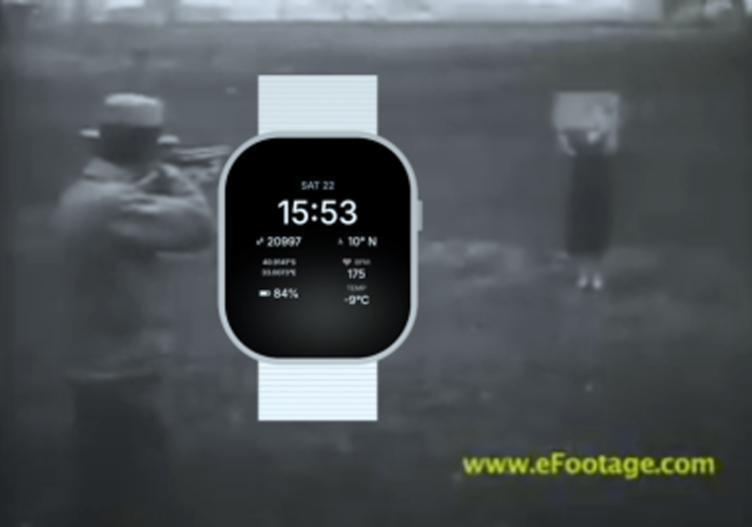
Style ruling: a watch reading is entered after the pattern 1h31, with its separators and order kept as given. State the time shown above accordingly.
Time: 15h53
